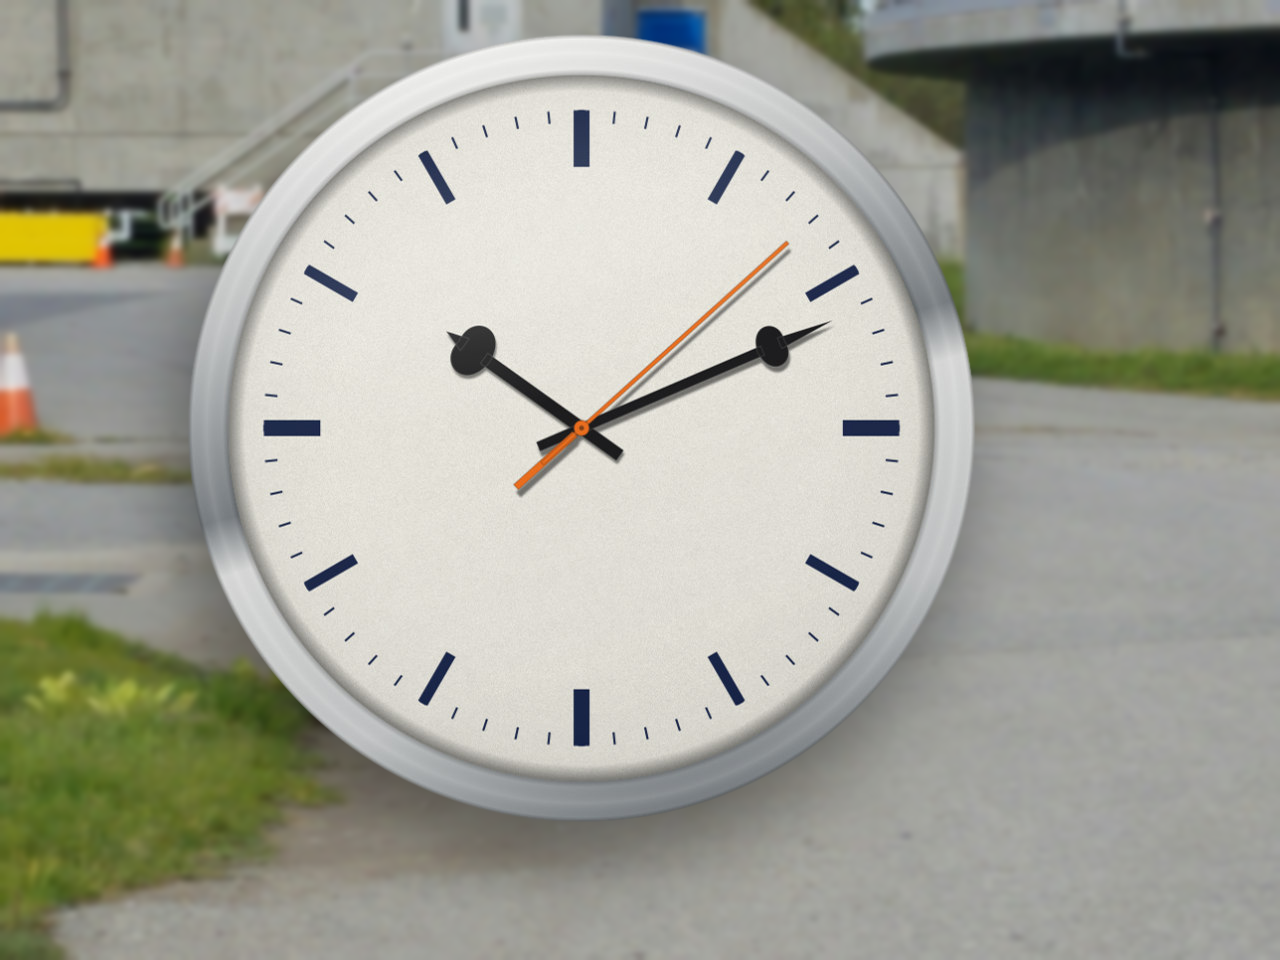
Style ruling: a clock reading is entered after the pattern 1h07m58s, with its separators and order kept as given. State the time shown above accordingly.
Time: 10h11m08s
